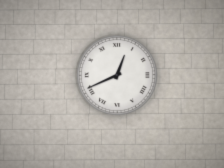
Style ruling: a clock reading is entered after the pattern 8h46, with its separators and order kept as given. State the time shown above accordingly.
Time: 12h41
